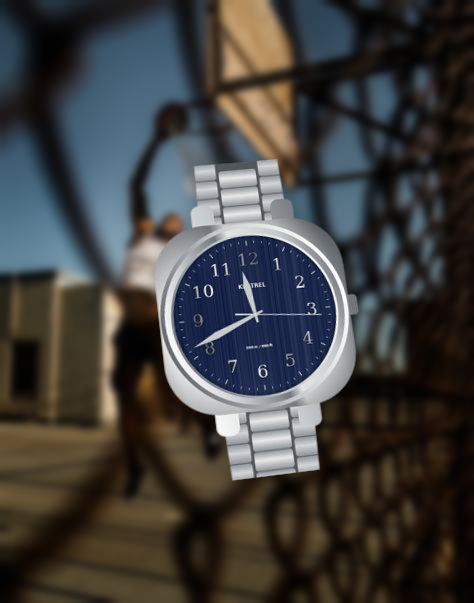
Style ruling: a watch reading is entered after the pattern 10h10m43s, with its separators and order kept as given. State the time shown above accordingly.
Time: 11h41m16s
